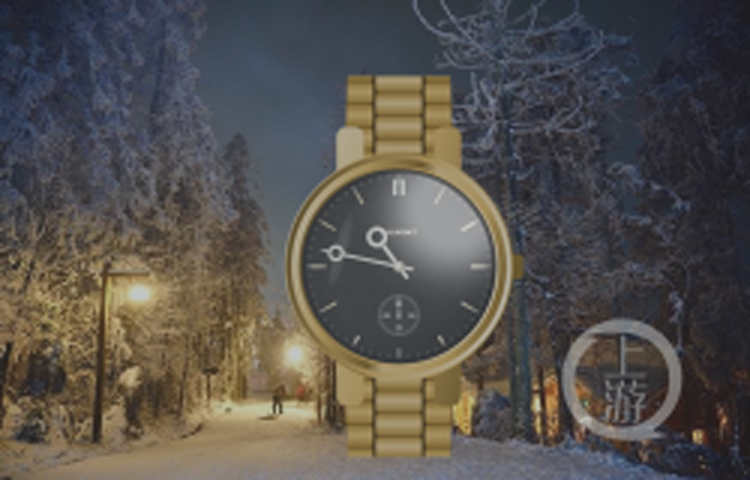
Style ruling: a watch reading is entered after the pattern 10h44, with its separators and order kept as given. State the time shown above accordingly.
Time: 10h47
